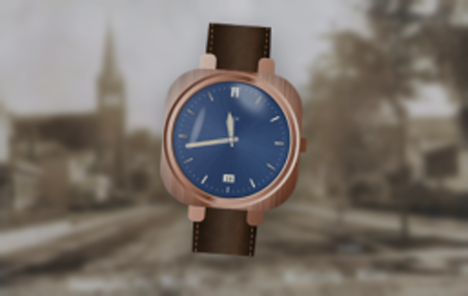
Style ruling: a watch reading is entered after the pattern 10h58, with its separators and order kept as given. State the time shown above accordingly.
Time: 11h43
